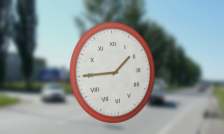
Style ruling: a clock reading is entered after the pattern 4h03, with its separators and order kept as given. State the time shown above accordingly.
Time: 1h45
